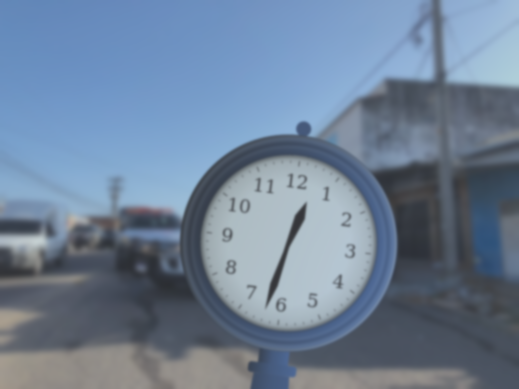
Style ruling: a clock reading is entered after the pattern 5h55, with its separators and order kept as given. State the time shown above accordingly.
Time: 12h32
